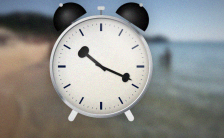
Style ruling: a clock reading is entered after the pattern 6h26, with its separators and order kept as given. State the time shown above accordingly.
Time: 10h19
